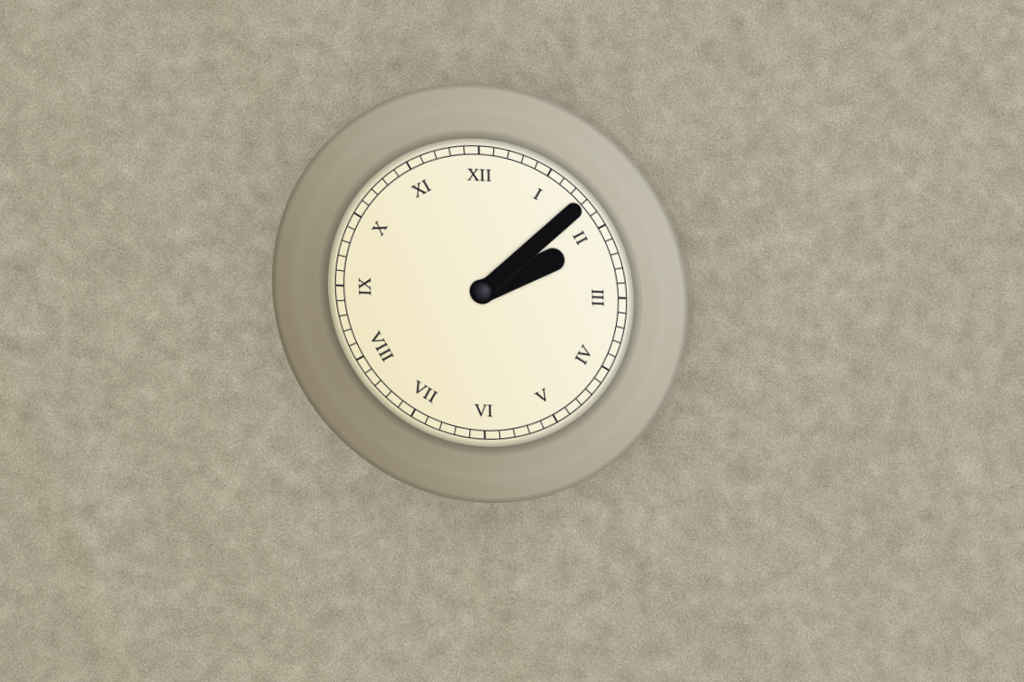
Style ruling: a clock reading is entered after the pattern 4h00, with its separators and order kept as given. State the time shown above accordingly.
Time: 2h08
